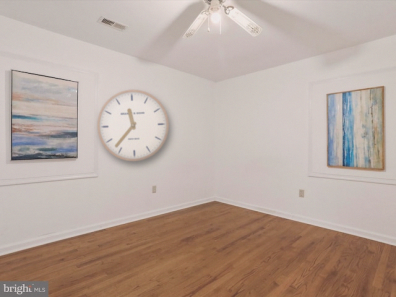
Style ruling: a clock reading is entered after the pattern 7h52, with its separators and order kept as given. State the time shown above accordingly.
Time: 11h37
